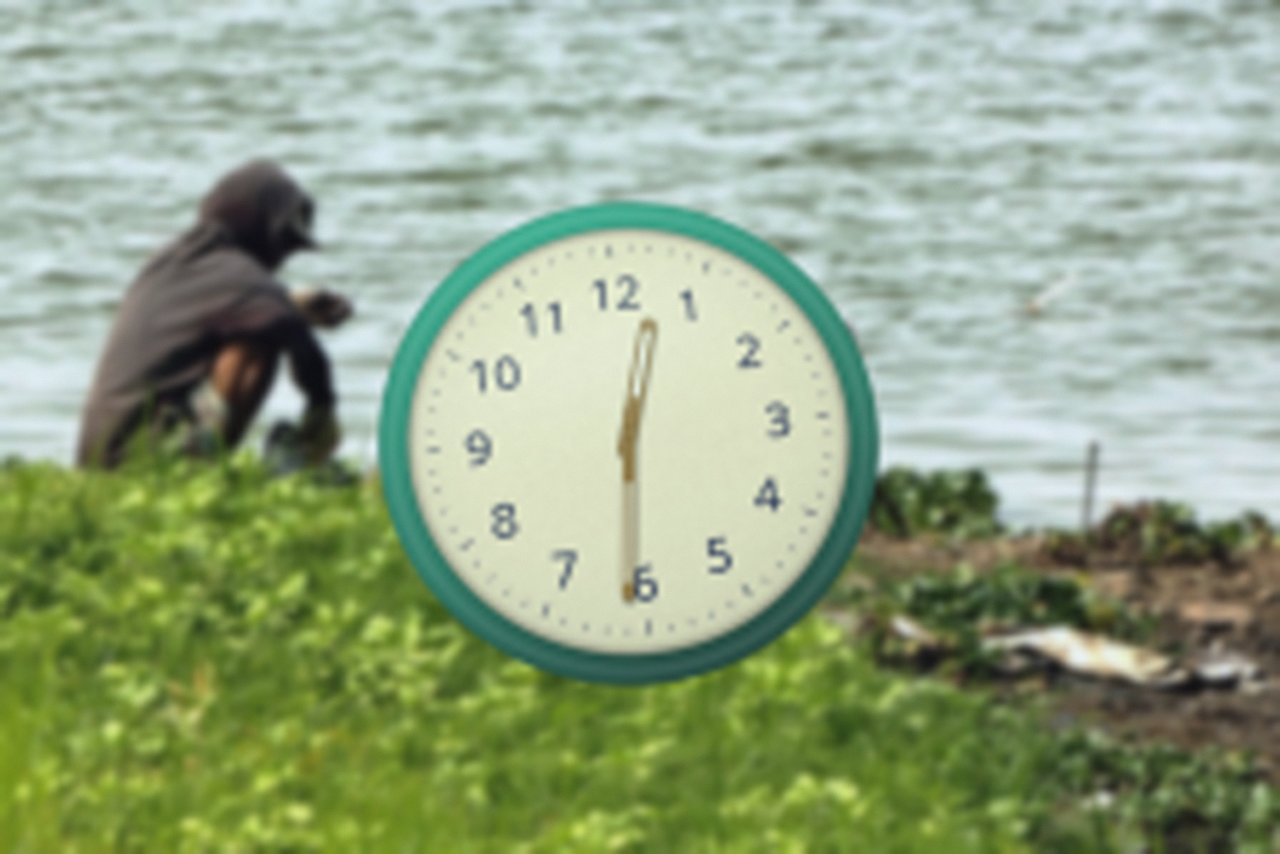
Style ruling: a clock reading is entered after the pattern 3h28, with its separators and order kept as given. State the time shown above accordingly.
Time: 12h31
